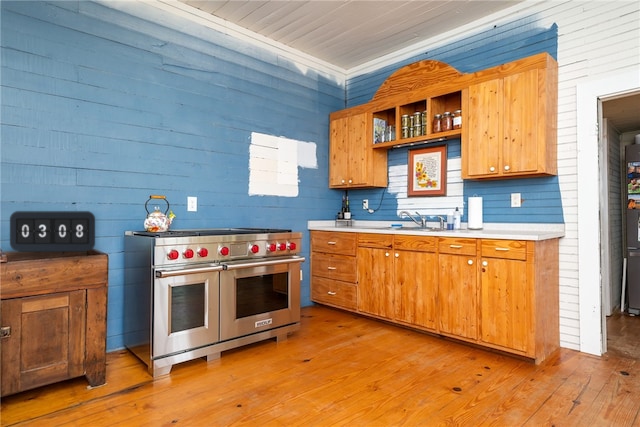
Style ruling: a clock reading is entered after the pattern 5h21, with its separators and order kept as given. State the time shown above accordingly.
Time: 3h08
